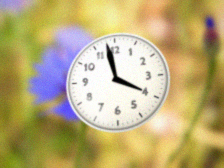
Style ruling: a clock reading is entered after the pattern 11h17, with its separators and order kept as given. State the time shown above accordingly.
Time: 3h58
